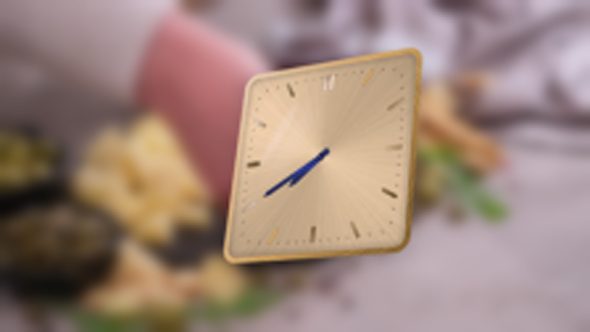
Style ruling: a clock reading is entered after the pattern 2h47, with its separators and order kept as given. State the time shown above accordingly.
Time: 7h40
